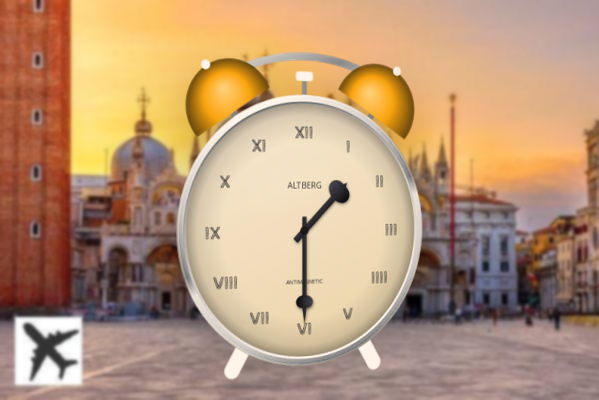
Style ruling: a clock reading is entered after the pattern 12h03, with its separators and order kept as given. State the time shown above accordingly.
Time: 1h30
